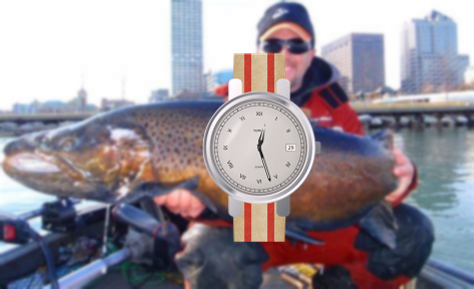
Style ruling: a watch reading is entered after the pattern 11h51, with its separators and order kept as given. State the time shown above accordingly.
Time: 12h27
